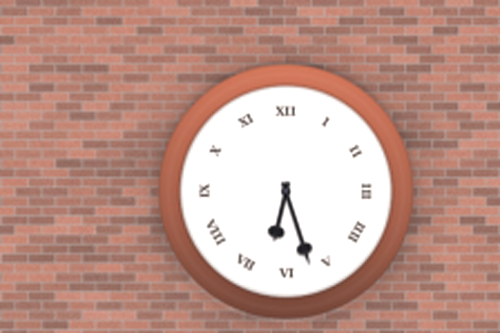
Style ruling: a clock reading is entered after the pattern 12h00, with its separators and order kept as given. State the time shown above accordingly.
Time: 6h27
